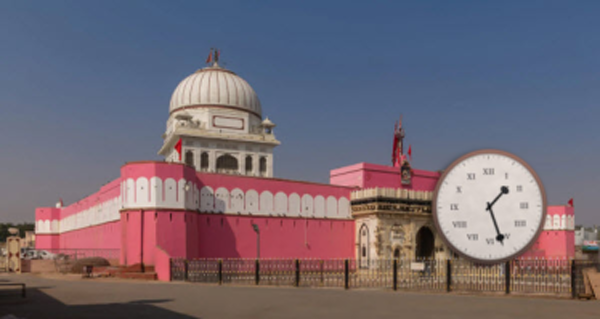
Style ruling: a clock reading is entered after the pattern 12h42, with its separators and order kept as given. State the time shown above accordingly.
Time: 1h27
